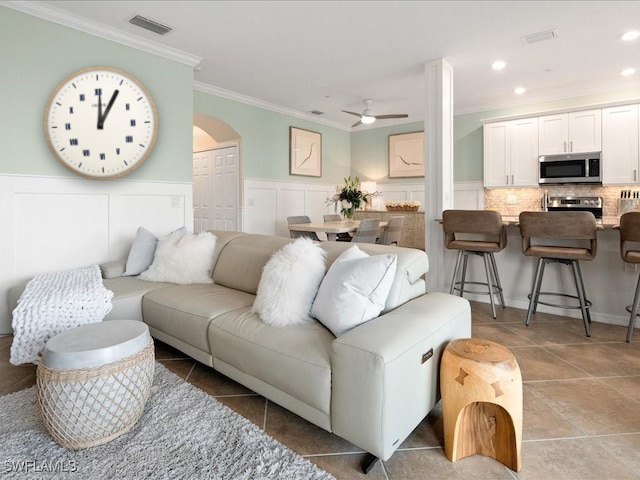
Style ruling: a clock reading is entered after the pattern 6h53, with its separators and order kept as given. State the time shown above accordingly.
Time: 12h05
